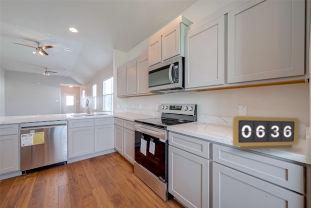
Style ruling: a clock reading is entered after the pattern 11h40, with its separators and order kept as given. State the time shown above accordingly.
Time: 6h36
